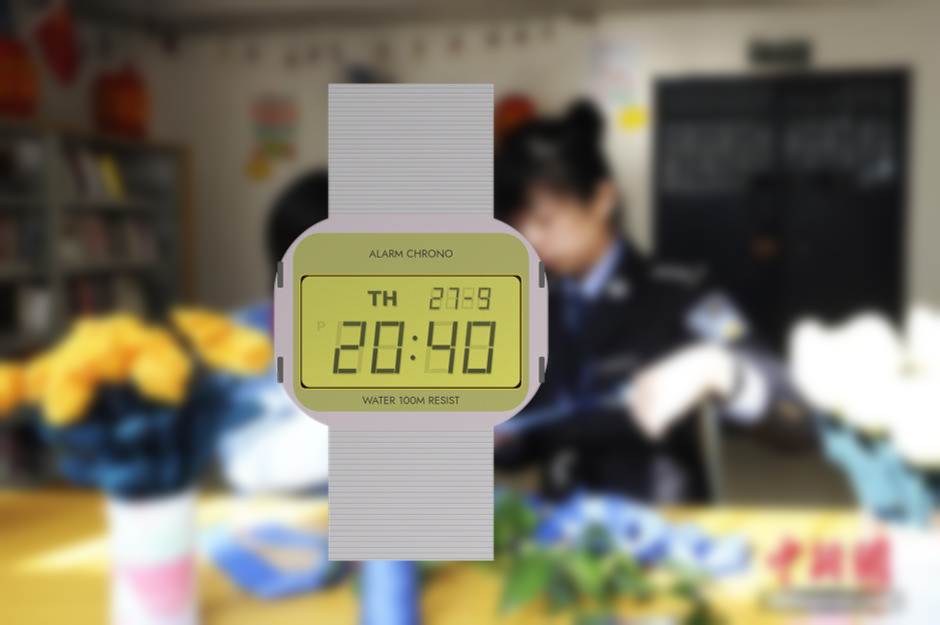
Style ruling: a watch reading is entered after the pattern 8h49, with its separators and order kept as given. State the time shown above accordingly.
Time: 20h40
